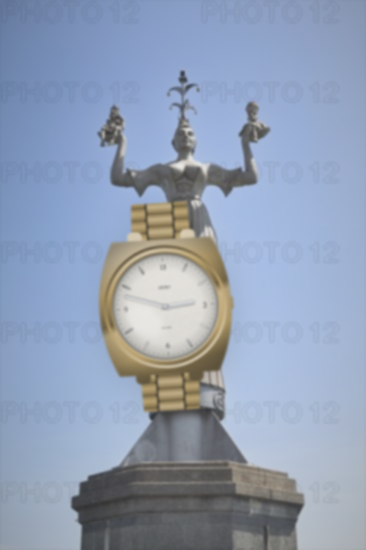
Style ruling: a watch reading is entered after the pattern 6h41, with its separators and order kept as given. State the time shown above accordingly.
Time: 2h48
